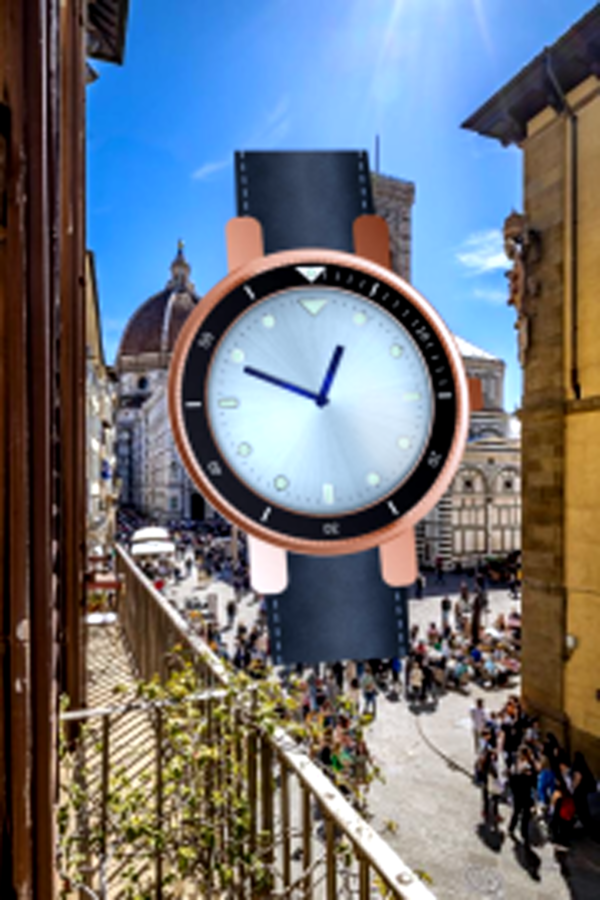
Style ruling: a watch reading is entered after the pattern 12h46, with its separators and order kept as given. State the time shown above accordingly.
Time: 12h49
